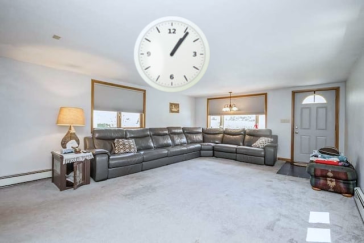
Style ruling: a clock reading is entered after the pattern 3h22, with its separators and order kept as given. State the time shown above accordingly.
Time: 1h06
